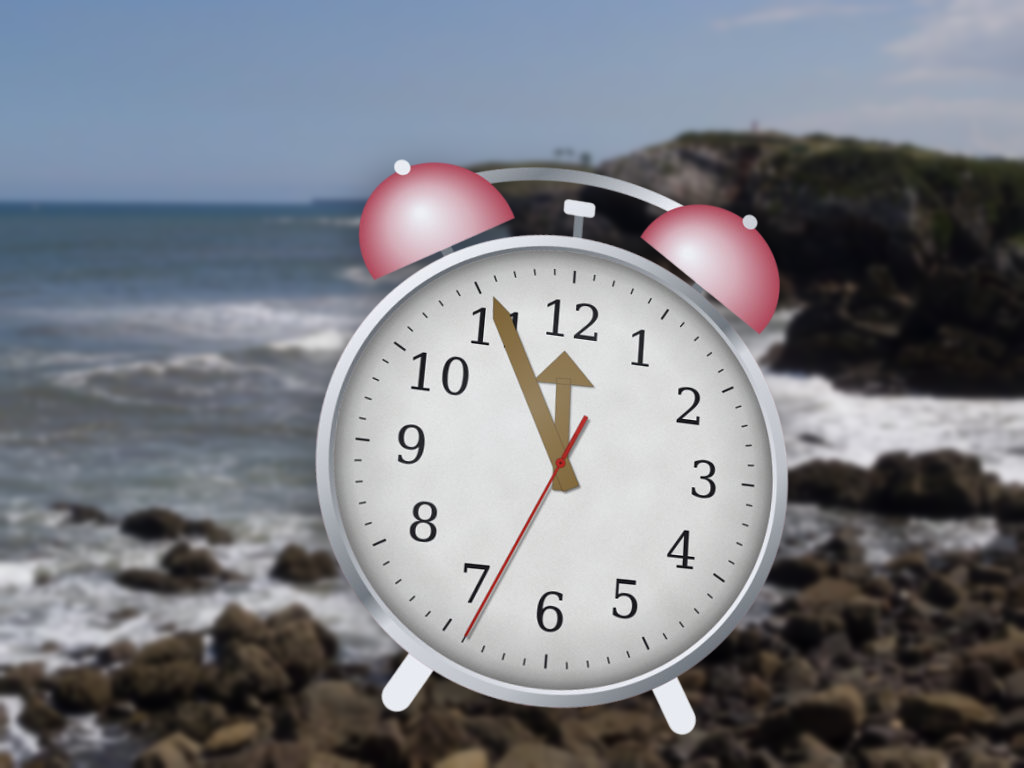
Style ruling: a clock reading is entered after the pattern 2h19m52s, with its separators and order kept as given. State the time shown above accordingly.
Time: 11h55m34s
